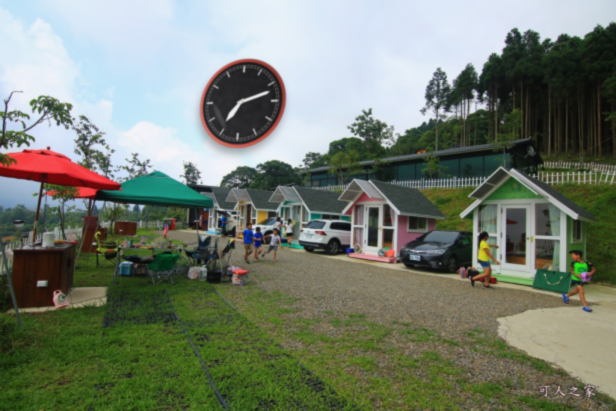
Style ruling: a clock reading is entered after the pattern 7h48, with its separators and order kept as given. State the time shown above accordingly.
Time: 7h12
